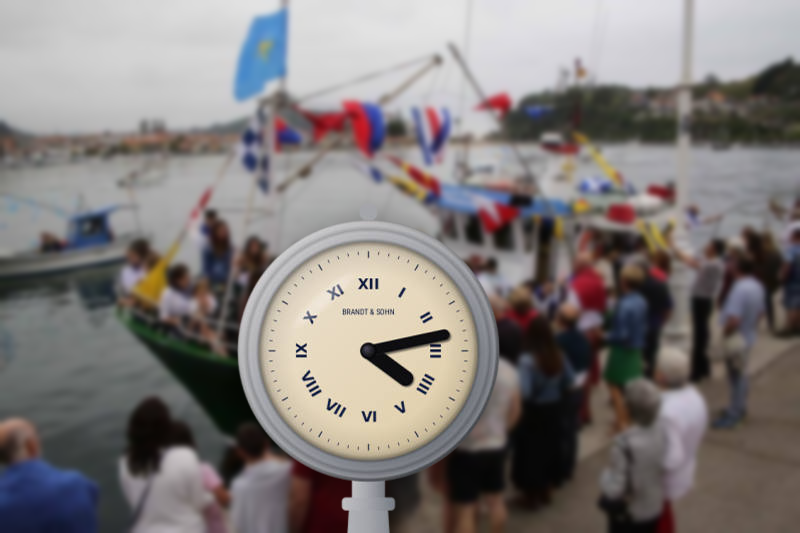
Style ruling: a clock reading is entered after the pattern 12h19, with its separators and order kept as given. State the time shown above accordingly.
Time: 4h13
